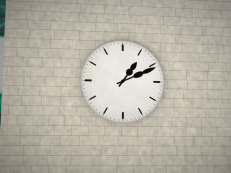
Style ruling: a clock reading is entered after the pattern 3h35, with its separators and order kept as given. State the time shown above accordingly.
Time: 1h11
